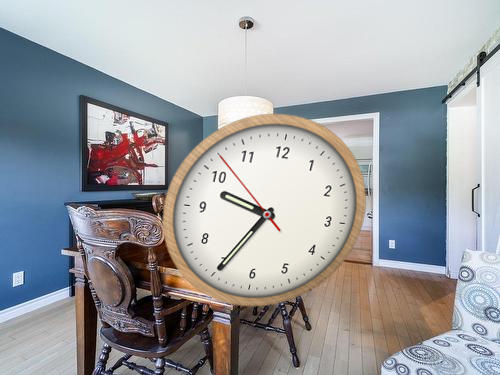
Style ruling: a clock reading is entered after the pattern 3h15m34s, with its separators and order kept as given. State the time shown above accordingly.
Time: 9h34m52s
